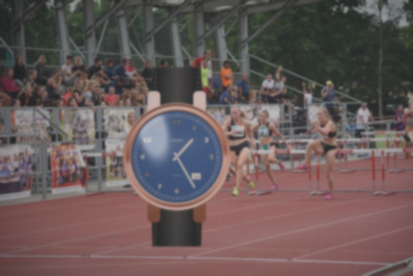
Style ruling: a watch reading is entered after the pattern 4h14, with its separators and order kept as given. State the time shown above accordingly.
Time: 1h25
